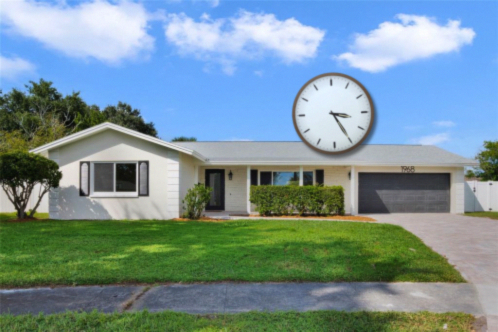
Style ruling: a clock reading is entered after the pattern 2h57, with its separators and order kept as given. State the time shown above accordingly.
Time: 3h25
